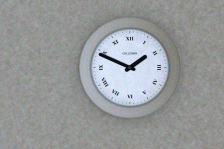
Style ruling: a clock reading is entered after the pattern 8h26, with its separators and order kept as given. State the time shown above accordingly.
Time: 1h49
